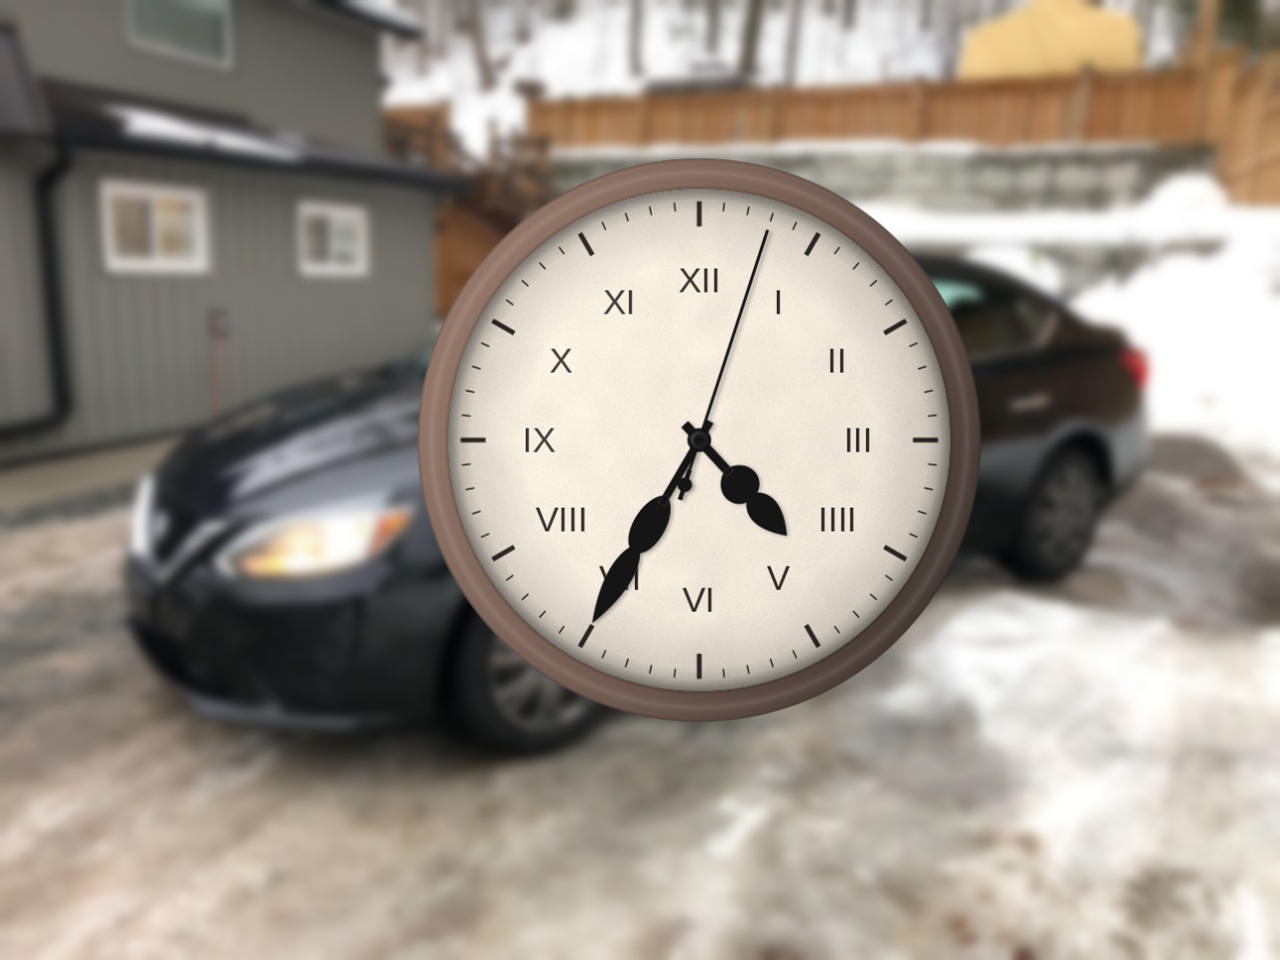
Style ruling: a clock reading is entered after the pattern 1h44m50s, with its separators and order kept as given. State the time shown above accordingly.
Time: 4h35m03s
